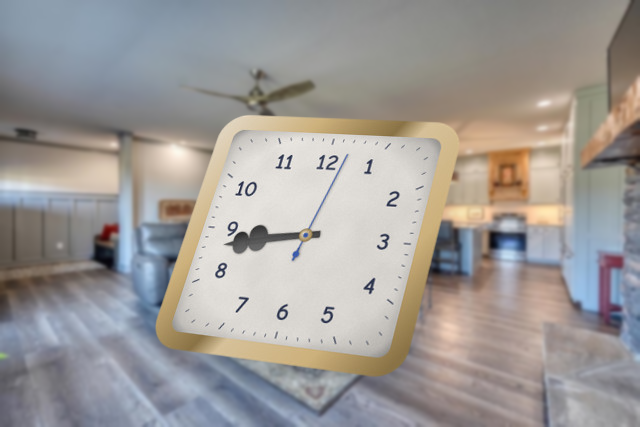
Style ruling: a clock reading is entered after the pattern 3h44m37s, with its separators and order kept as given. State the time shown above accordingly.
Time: 8h43m02s
